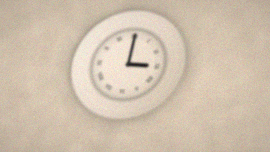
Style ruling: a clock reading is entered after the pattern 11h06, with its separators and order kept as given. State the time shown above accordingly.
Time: 3h00
